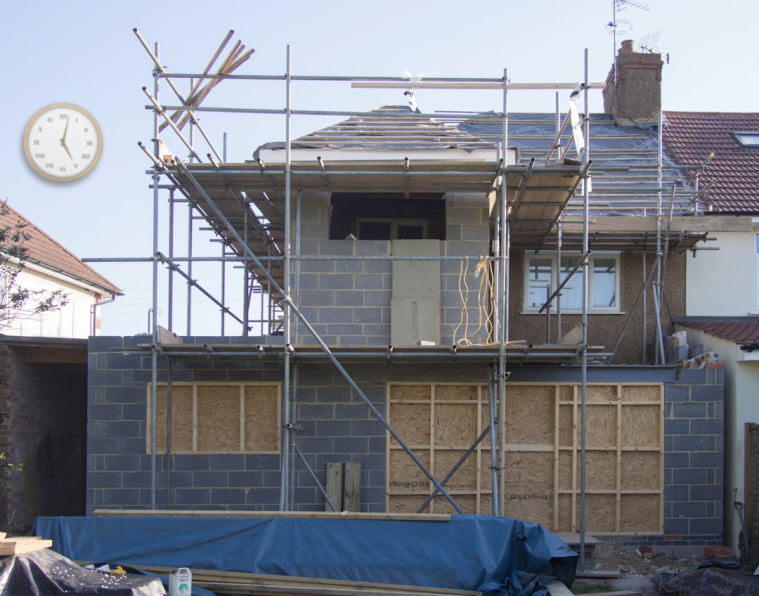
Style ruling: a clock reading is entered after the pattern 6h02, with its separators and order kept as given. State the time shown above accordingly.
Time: 5h02
